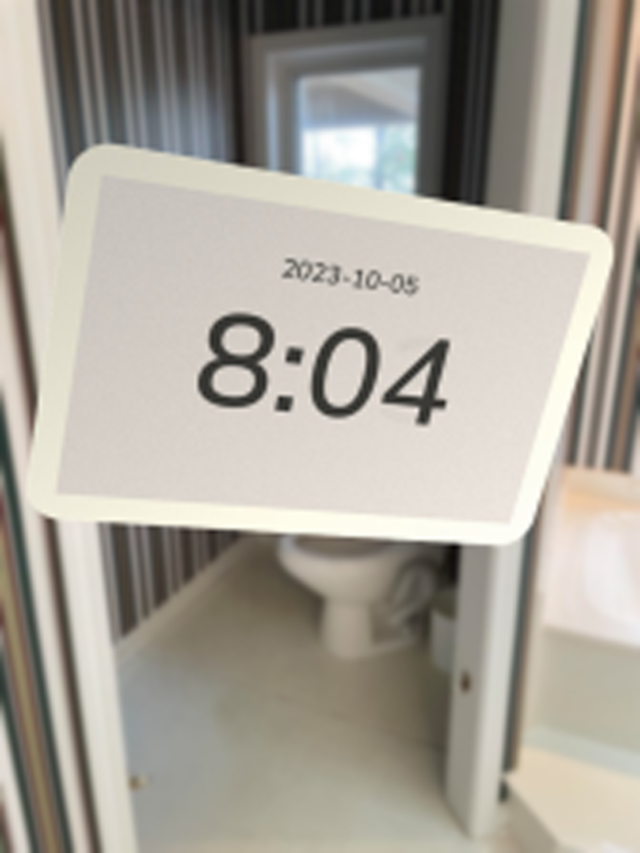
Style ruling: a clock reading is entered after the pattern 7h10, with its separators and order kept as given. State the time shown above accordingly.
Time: 8h04
